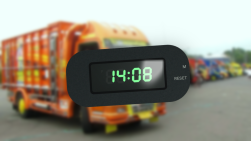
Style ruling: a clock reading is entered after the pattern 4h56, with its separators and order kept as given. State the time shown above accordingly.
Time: 14h08
